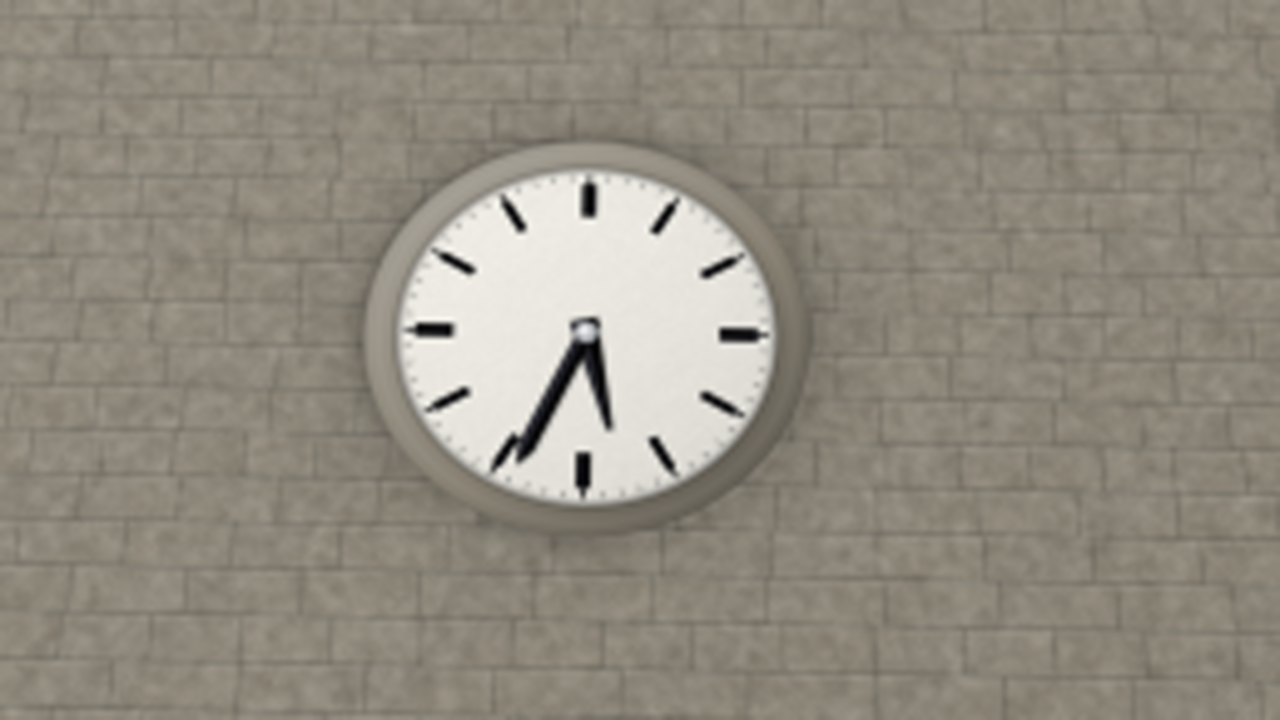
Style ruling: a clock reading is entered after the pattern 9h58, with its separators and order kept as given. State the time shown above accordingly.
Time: 5h34
